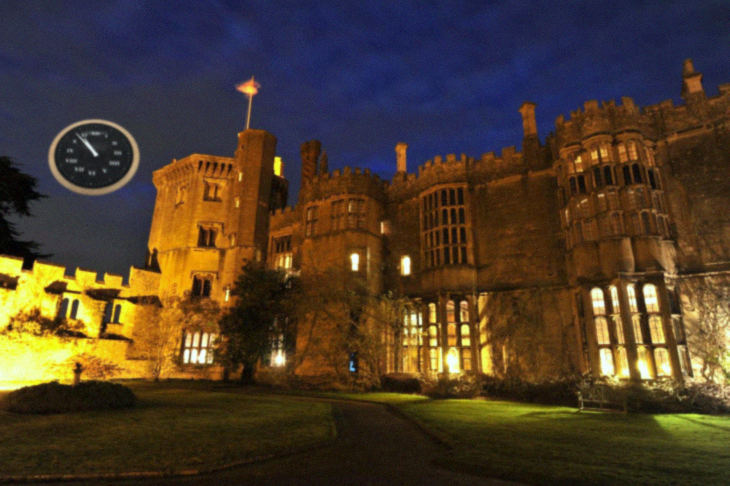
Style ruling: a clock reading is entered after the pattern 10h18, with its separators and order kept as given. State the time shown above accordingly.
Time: 10h53
